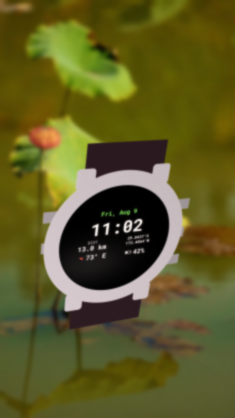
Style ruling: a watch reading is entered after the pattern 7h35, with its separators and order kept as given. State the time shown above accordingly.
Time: 11h02
